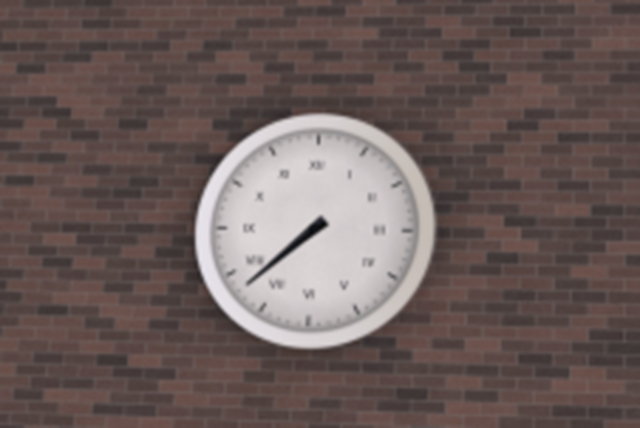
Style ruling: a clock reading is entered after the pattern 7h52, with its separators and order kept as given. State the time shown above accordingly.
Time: 7h38
